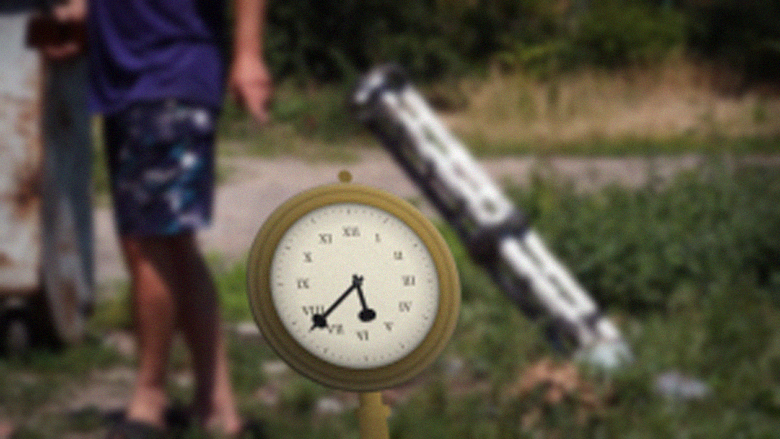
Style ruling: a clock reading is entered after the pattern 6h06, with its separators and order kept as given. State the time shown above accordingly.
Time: 5h38
